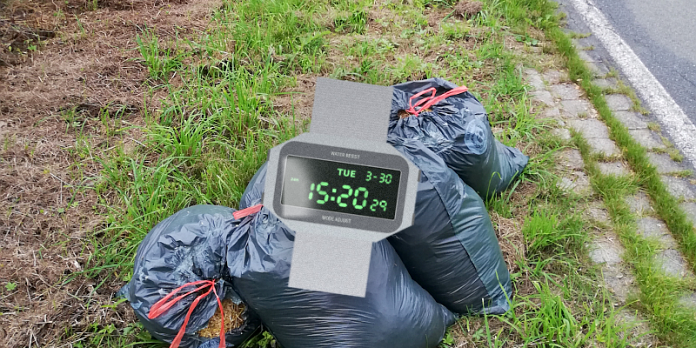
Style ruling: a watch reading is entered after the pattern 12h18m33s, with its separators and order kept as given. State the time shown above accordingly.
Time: 15h20m29s
